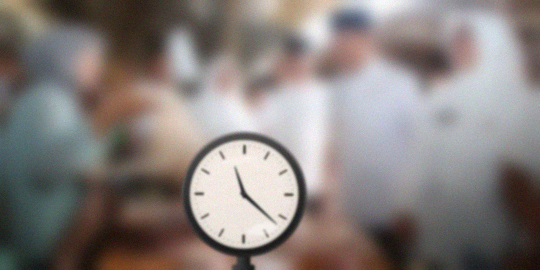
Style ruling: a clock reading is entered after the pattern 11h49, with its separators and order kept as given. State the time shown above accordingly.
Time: 11h22
